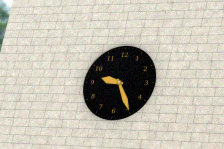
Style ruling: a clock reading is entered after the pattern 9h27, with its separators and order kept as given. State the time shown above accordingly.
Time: 9h25
